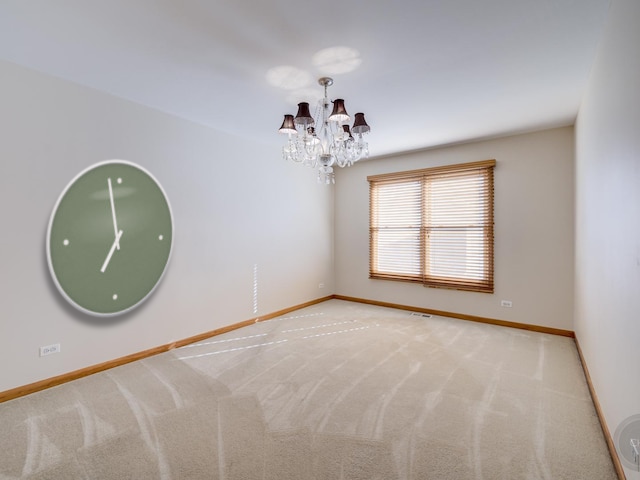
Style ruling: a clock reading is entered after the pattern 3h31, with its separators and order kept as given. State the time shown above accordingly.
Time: 6h58
